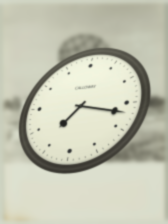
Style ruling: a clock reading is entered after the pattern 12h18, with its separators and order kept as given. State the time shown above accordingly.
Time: 7h17
